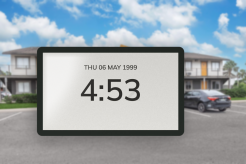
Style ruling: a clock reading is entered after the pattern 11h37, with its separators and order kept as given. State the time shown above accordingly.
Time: 4h53
